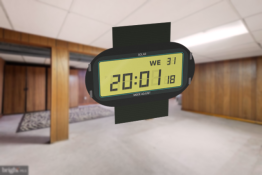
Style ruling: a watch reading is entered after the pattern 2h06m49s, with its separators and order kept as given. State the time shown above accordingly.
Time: 20h01m18s
